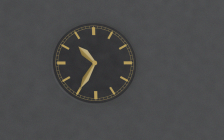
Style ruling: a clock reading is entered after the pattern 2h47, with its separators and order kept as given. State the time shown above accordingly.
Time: 10h35
